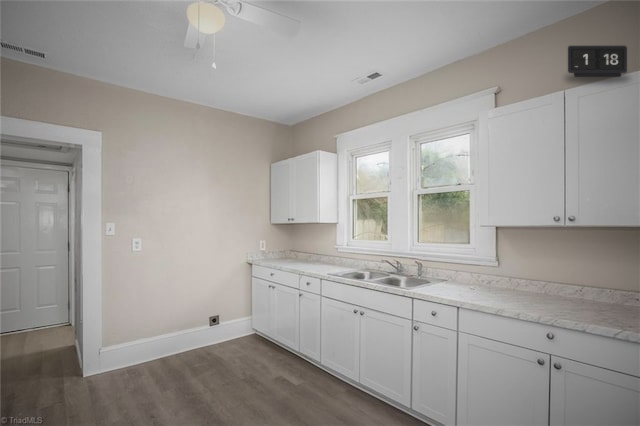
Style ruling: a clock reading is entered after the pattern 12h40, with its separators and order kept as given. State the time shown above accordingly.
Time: 1h18
